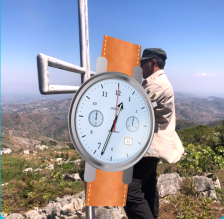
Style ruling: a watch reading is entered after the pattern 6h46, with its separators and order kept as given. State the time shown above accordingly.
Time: 12h33
